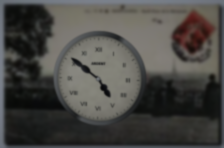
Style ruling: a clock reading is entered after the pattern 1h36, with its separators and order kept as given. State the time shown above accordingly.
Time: 4h51
